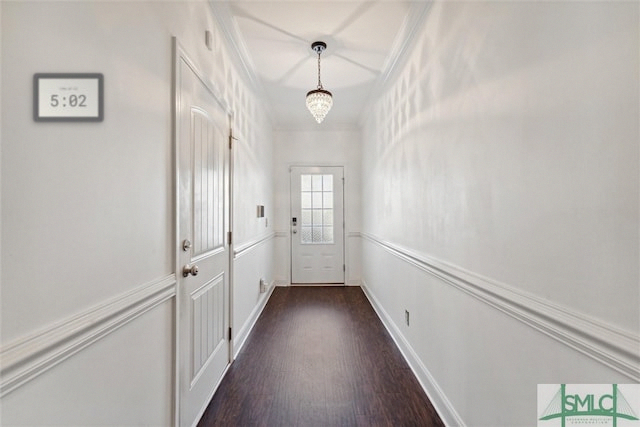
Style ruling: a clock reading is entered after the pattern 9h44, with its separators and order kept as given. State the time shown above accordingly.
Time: 5h02
